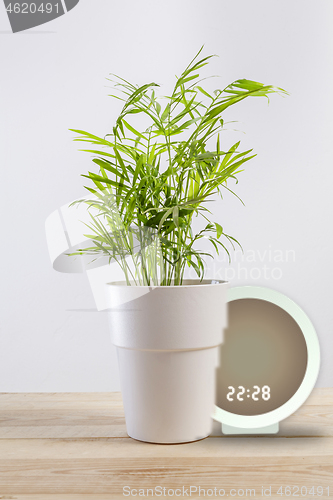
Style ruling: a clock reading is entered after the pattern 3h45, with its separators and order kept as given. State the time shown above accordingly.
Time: 22h28
